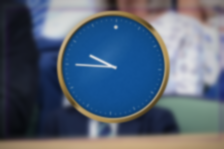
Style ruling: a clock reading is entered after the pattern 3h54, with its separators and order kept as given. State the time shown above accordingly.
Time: 9h45
